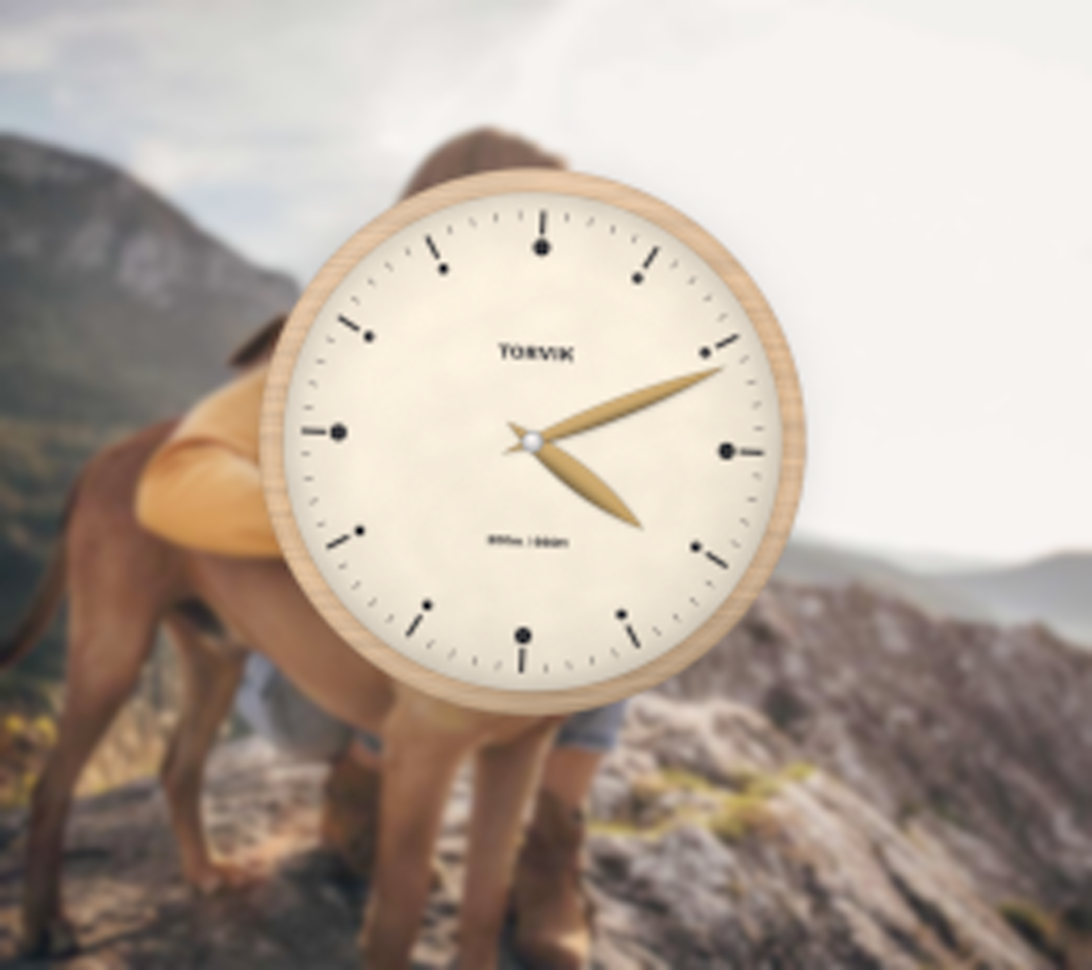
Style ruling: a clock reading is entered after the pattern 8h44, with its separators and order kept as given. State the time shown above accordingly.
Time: 4h11
